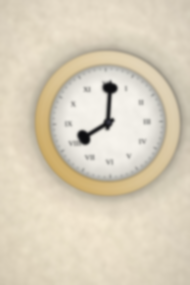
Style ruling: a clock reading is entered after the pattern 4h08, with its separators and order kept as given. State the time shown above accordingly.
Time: 8h01
